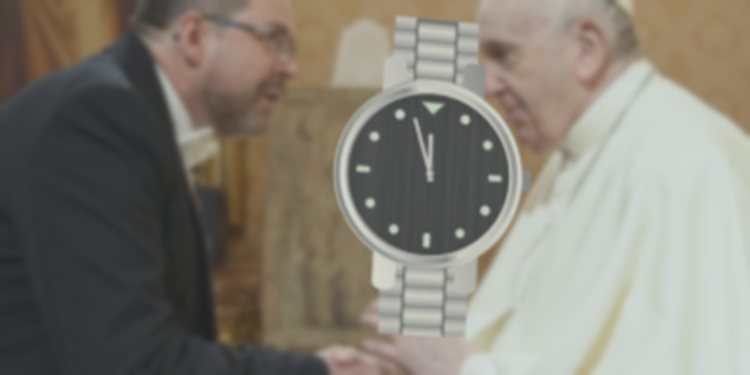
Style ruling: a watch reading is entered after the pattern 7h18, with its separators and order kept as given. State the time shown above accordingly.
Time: 11h57
